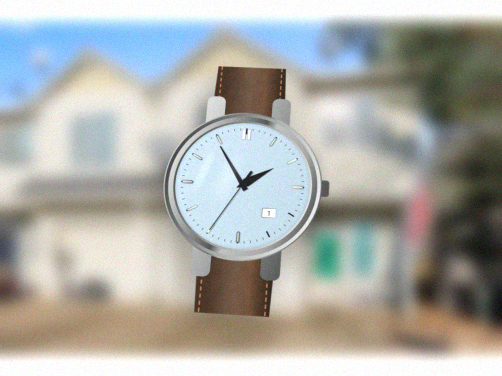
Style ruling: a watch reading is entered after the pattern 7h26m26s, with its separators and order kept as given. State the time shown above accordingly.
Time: 1h54m35s
